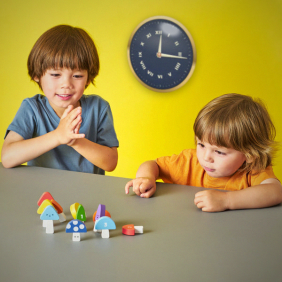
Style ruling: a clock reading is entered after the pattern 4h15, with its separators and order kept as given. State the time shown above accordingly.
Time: 12h16
